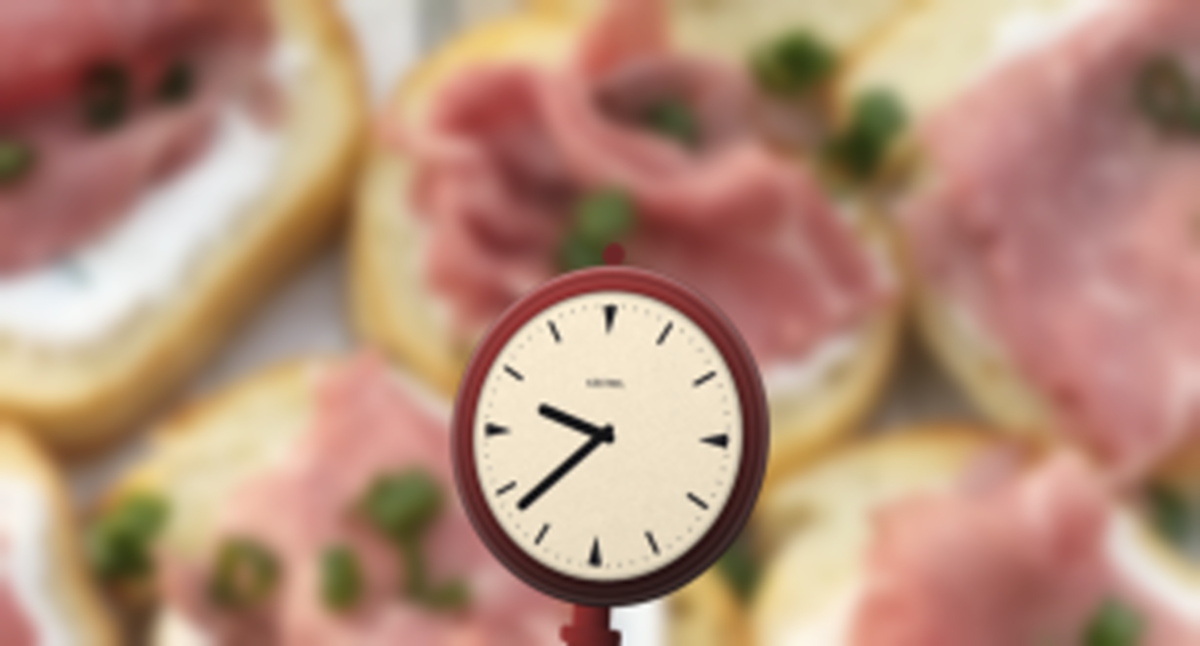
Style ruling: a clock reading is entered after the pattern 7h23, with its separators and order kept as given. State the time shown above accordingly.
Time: 9h38
